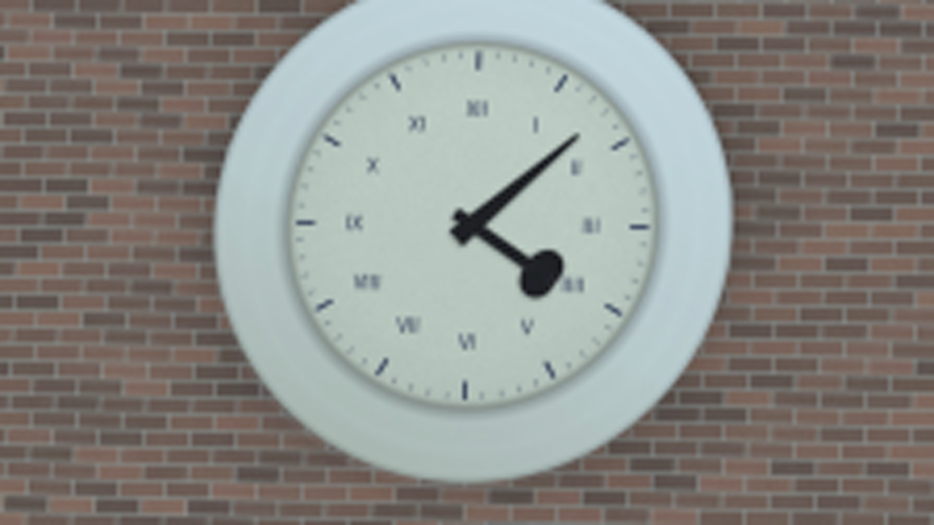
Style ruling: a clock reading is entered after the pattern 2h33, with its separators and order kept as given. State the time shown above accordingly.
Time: 4h08
